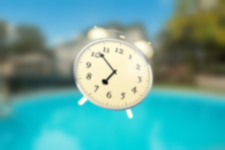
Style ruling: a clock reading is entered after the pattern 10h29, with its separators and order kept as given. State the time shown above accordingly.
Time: 6h52
